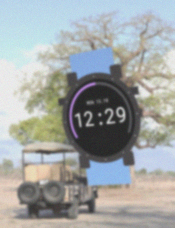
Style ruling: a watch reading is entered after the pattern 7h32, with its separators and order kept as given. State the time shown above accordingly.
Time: 12h29
